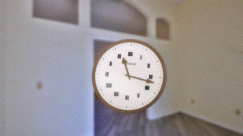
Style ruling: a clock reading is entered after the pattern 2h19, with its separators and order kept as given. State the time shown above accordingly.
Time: 11h17
